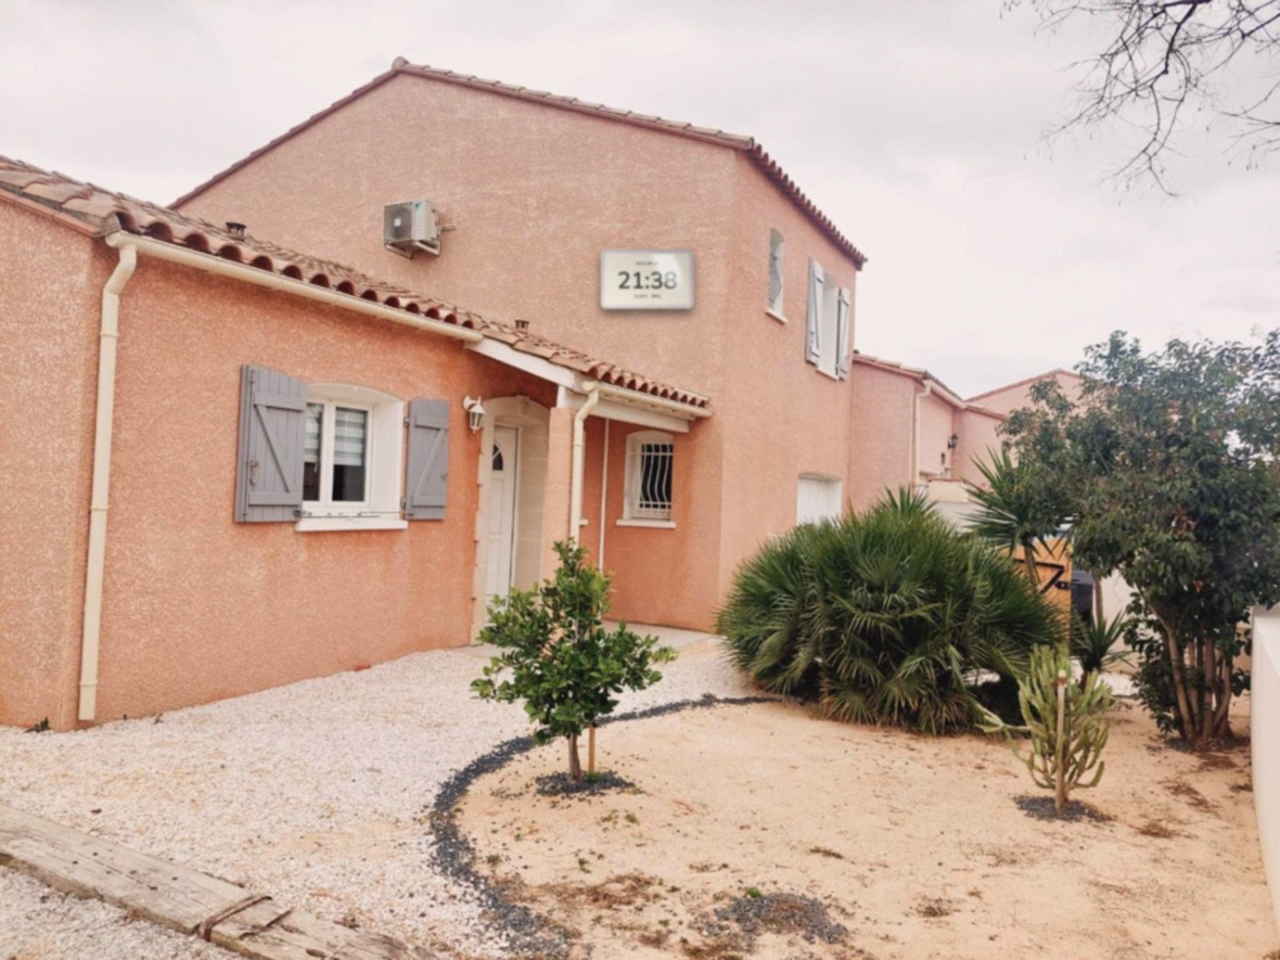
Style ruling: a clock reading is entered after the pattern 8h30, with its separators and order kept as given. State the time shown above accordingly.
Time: 21h38
